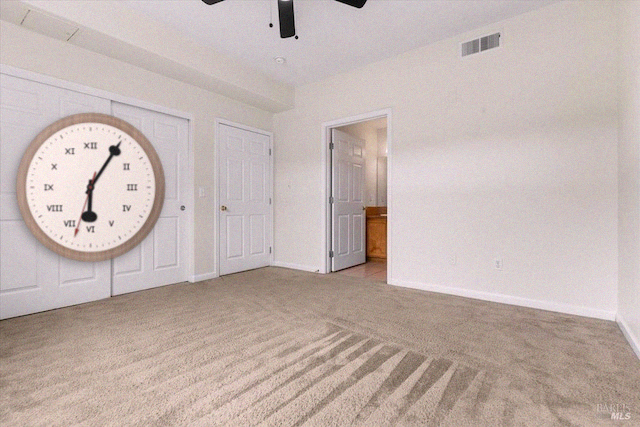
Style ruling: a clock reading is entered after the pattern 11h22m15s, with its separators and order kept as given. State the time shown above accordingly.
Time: 6h05m33s
